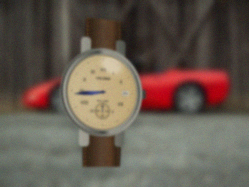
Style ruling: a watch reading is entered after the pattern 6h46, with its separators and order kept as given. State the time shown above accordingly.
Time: 8h44
